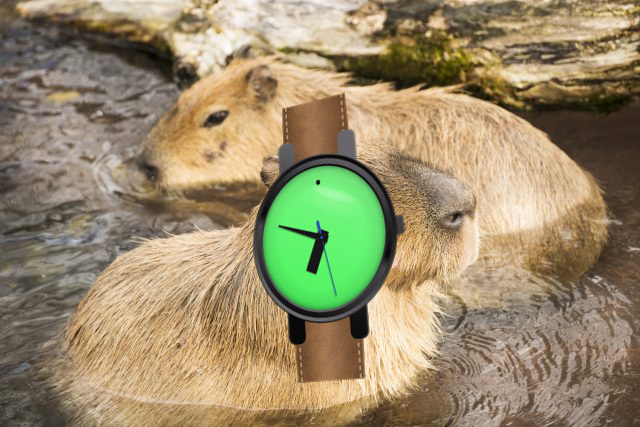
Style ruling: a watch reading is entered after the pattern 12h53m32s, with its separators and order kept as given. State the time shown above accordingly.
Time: 6h48m28s
